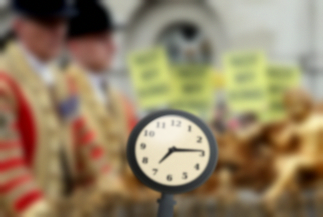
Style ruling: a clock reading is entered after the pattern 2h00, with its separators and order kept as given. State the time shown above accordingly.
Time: 7h14
